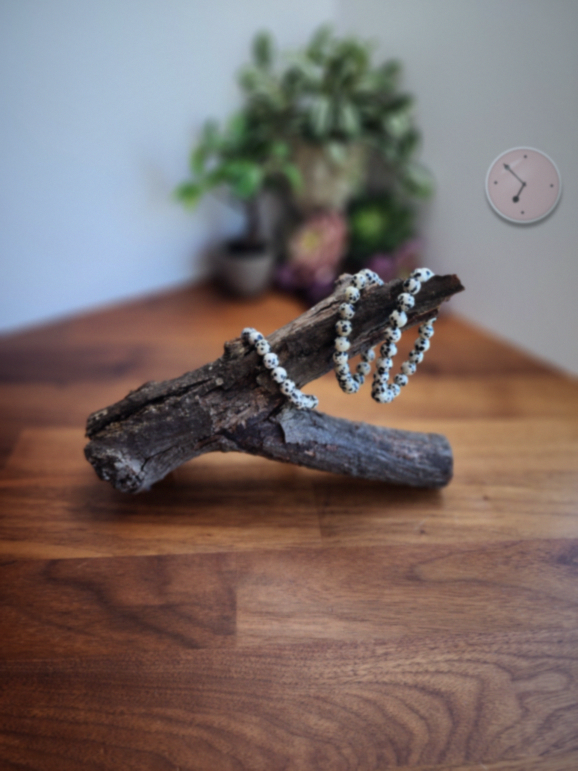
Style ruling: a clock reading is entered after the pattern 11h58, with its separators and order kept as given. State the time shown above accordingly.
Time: 6h52
